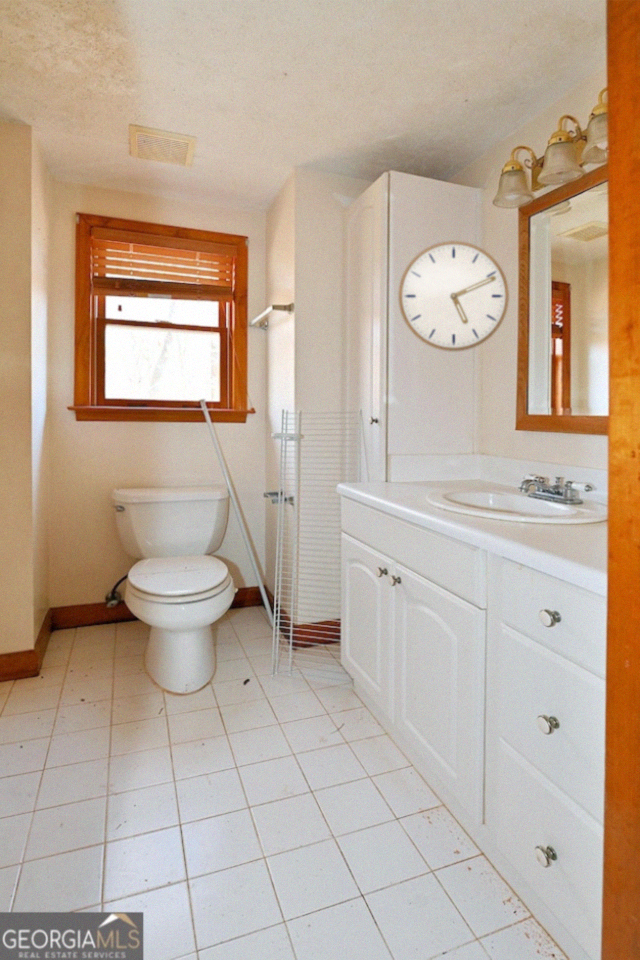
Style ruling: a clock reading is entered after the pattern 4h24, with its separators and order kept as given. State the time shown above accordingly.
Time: 5h11
